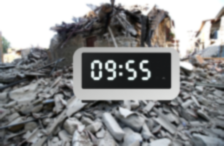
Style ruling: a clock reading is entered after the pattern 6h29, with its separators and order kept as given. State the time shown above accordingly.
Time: 9h55
